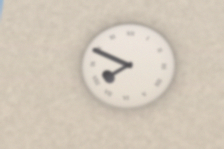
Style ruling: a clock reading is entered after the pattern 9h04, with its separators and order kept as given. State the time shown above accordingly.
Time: 7h49
